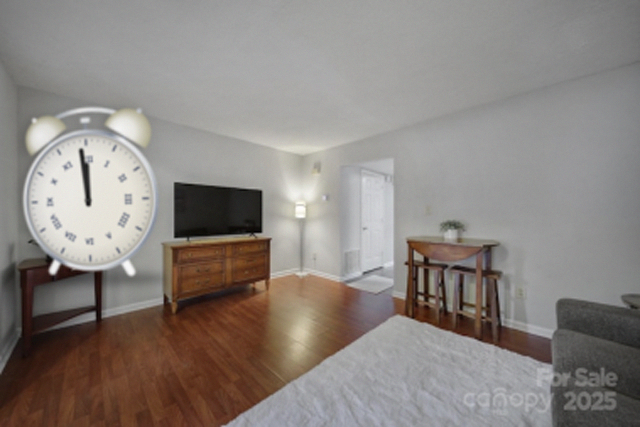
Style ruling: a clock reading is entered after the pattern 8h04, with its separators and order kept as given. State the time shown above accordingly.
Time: 11h59
